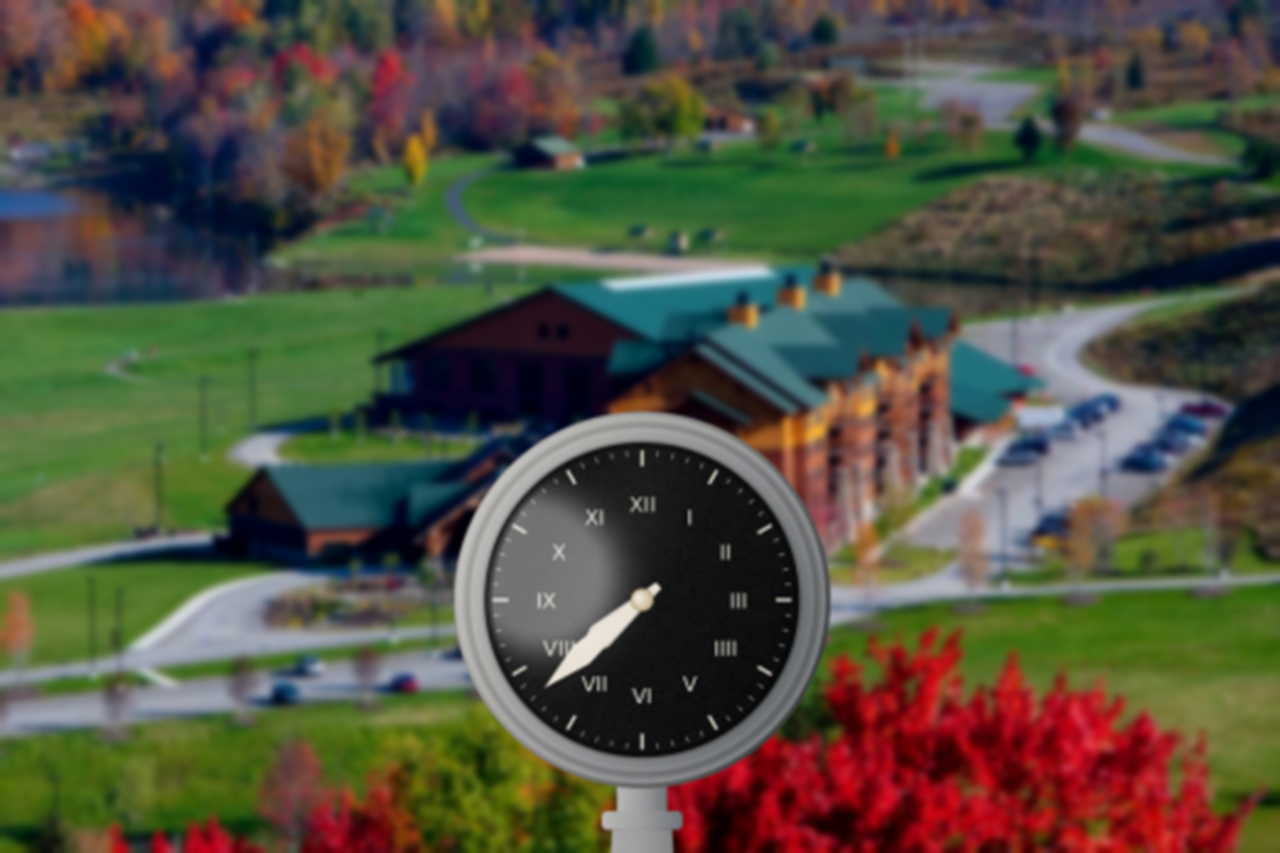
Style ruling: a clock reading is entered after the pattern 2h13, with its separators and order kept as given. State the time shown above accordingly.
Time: 7h38
